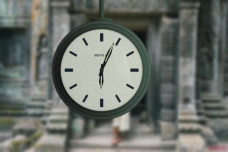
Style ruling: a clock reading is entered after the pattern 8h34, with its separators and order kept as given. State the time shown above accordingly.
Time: 6h04
